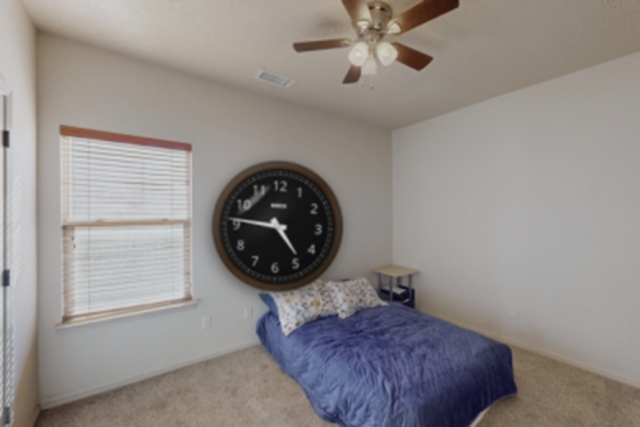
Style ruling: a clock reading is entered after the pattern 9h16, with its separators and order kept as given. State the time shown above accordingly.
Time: 4h46
